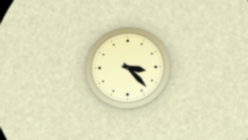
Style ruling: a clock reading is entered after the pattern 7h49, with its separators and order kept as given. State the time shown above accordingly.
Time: 3h23
